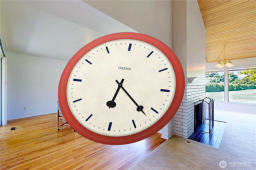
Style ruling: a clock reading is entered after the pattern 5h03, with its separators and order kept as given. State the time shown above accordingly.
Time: 6h22
